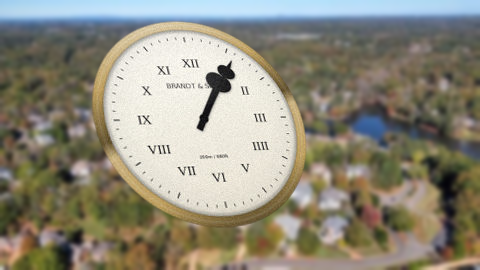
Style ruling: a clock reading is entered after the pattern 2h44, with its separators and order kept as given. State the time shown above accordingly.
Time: 1h06
